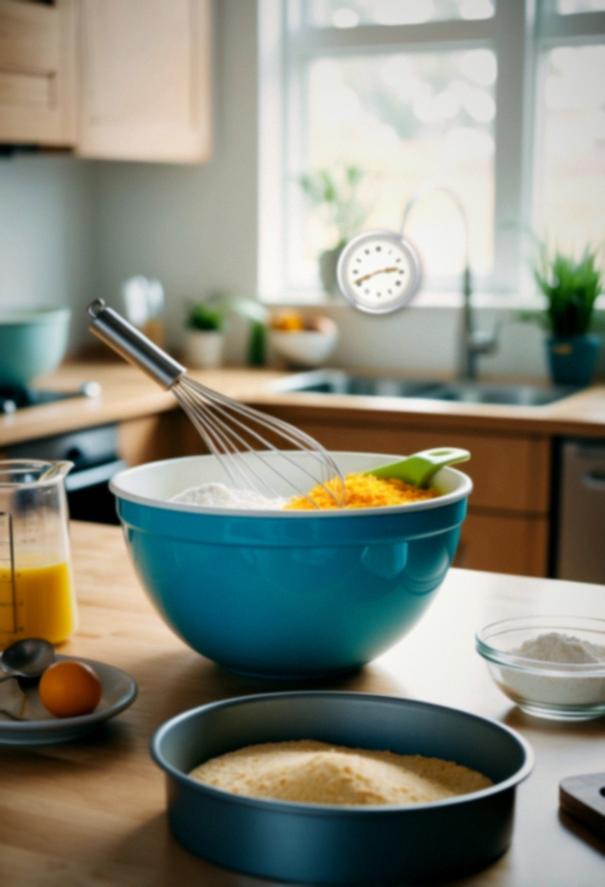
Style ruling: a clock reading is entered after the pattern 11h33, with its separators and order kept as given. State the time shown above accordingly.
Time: 2h41
